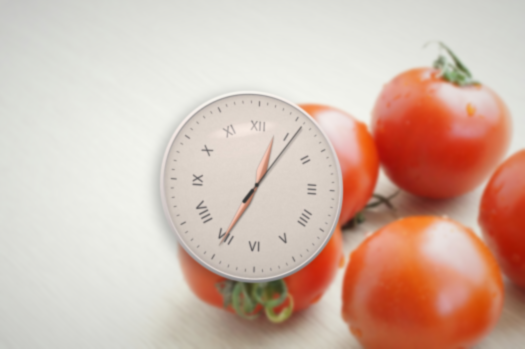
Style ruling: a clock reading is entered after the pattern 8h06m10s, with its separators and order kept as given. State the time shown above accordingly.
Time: 12h35m06s
